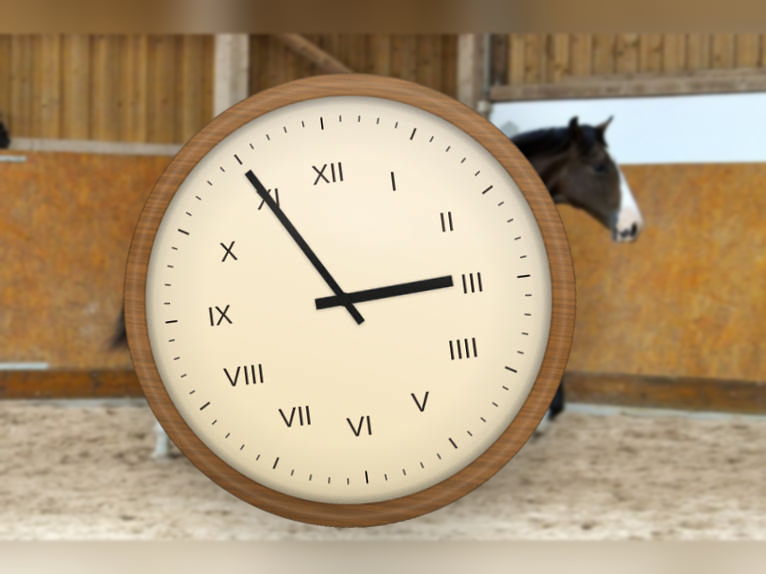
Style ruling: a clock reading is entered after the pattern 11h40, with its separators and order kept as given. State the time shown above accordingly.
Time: 2h55
